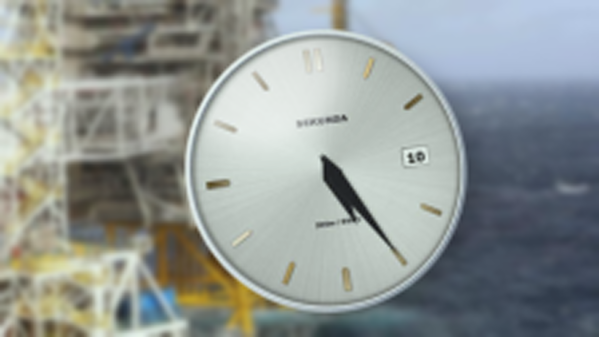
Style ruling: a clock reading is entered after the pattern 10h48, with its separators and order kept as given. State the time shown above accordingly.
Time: 5h25
